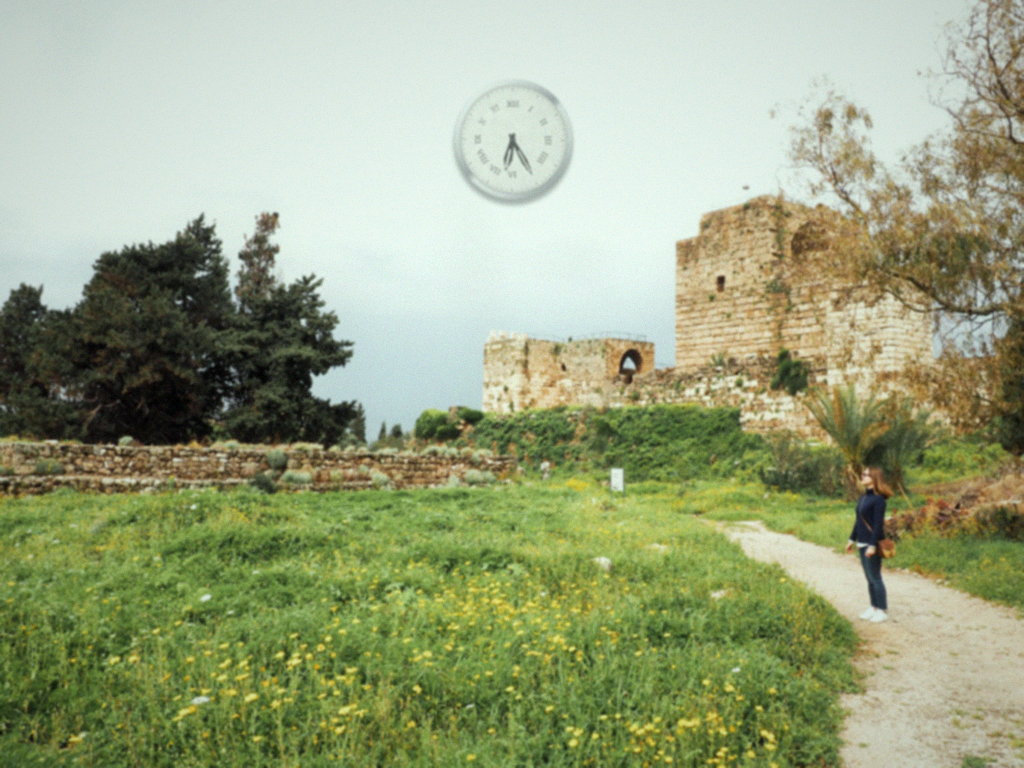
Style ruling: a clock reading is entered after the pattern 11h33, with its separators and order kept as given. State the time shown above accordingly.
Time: 6h25
